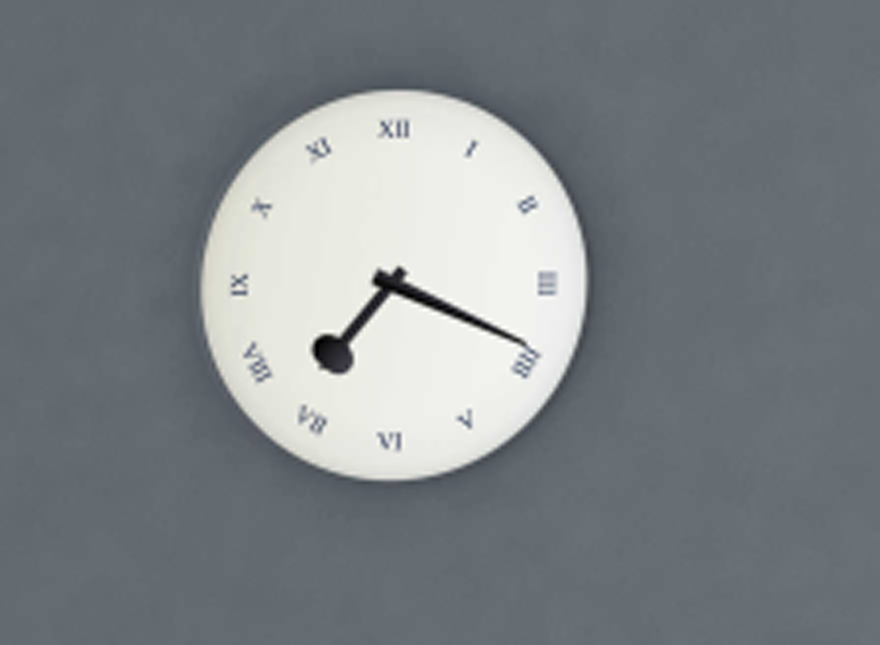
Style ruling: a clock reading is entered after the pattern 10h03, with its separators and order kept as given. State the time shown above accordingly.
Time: 7h19
